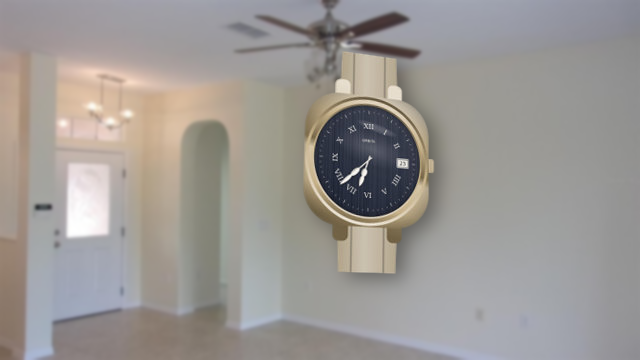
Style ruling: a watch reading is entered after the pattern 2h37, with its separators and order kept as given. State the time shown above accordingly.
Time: 6h38
